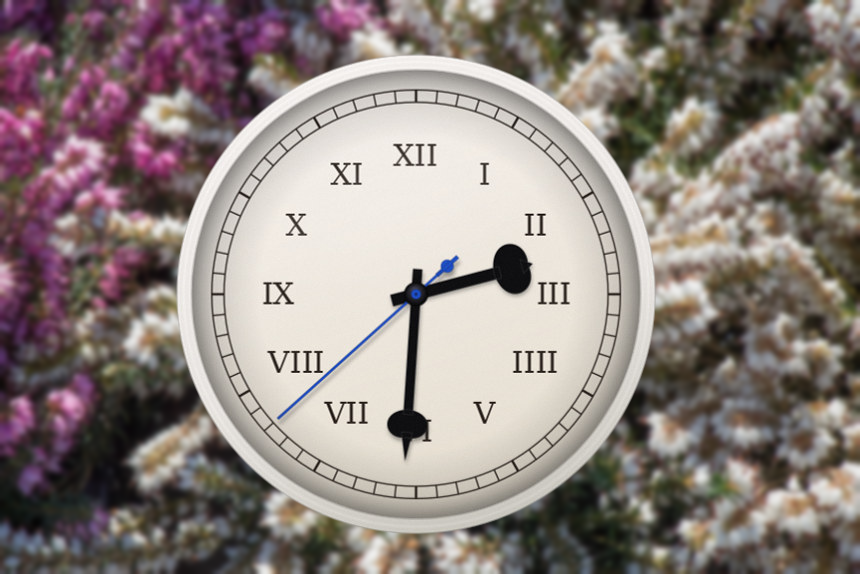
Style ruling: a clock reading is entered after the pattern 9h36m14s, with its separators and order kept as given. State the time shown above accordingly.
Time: 2h30m38s
